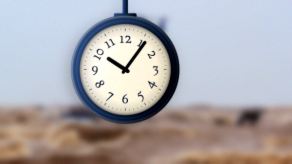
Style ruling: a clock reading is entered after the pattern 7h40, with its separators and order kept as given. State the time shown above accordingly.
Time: 10h06
